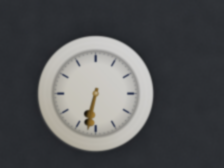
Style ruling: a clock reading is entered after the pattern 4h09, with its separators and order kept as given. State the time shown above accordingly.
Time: 6h32
